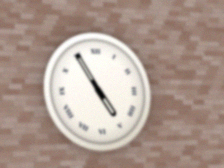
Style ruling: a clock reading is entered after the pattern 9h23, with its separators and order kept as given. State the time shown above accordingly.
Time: 4h55
